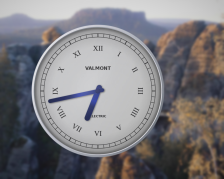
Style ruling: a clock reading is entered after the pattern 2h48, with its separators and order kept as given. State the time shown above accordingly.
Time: 6h43
